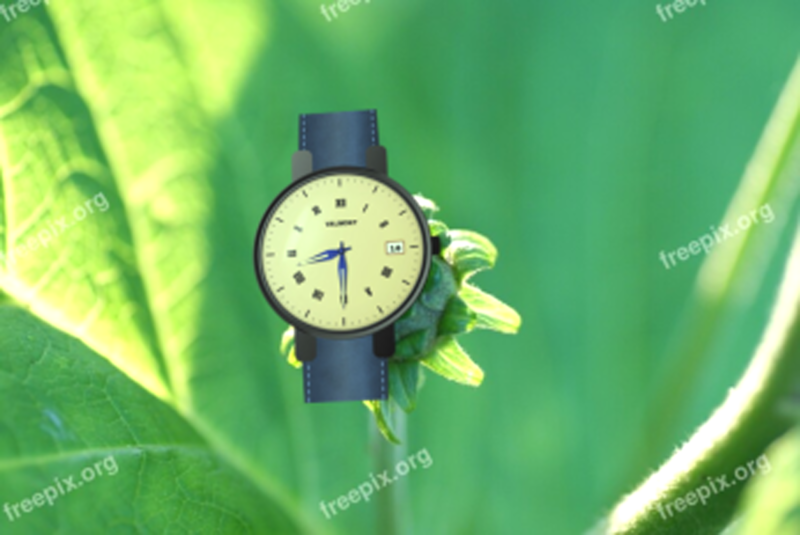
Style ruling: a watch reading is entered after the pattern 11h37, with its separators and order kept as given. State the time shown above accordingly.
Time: 8h30
